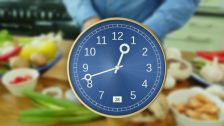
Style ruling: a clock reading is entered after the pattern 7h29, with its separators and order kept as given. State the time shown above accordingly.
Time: 12h42
